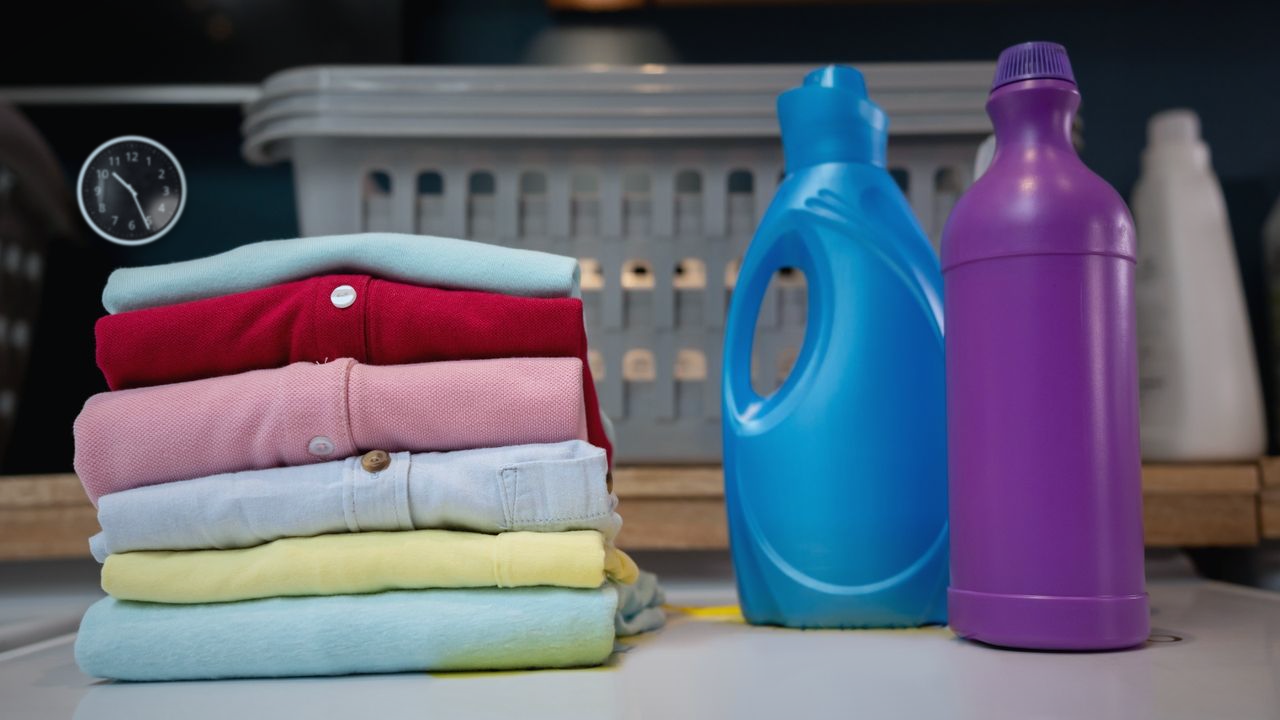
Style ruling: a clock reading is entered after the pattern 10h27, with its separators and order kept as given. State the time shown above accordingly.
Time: 10h26
